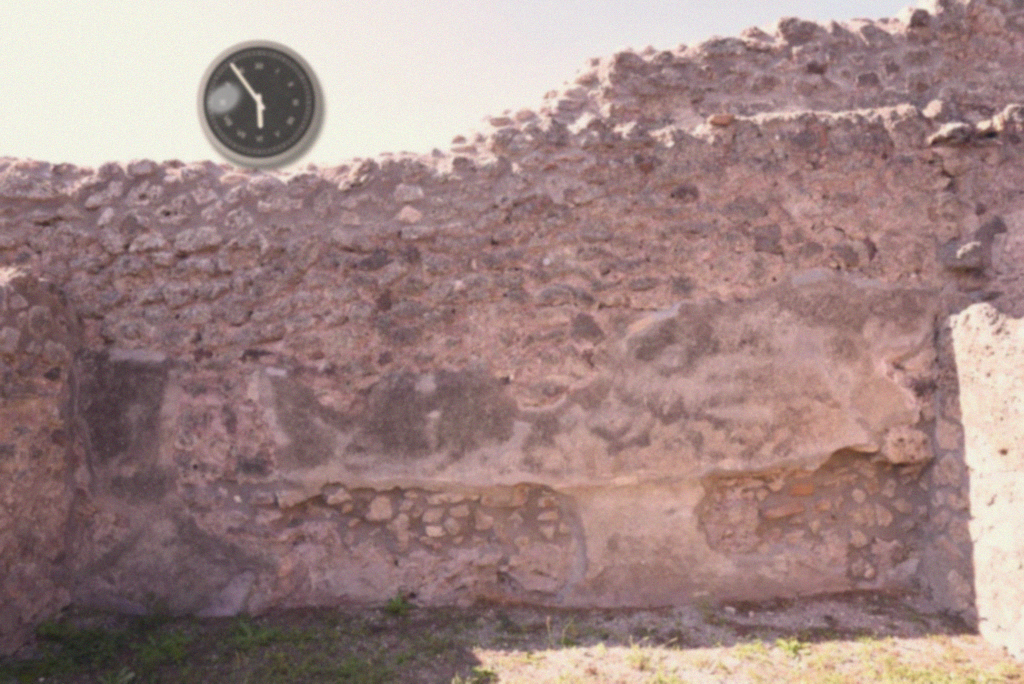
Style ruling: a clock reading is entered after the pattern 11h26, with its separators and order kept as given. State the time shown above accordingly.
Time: 5h54
